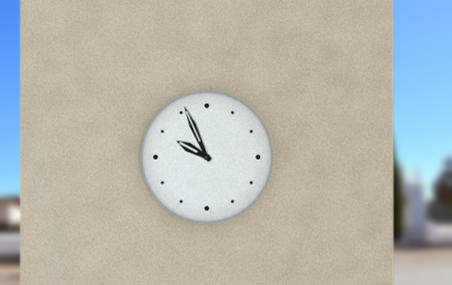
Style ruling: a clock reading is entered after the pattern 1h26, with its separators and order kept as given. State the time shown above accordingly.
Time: 9h56
